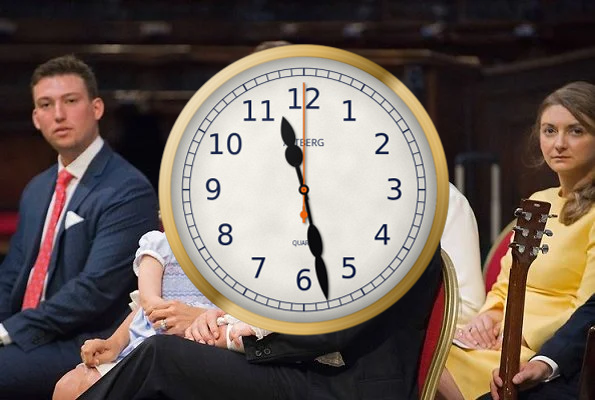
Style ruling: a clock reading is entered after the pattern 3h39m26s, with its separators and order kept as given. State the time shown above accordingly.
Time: 11h28m00s
